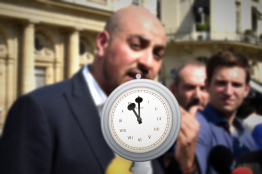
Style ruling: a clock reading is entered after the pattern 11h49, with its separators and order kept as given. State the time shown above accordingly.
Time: 11h00
